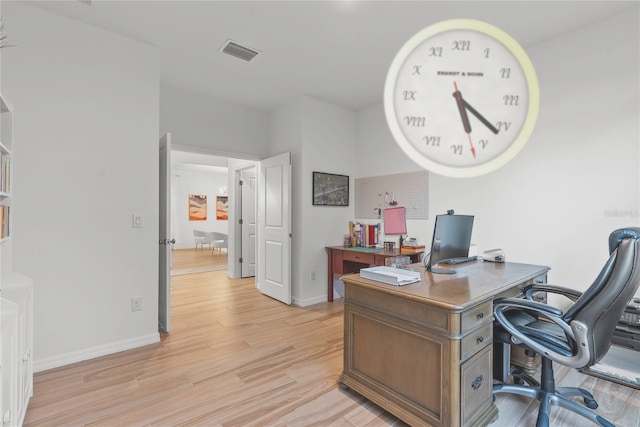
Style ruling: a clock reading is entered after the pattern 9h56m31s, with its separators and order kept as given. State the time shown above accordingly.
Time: 5h21m27s
